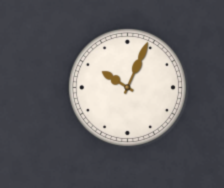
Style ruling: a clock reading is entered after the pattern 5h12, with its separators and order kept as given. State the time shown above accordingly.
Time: 10h04
